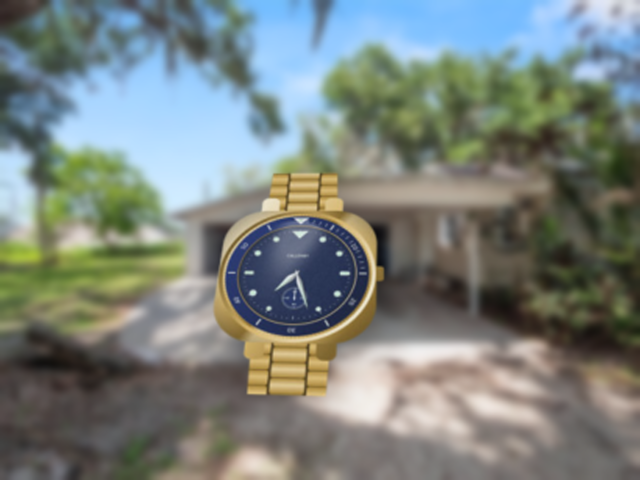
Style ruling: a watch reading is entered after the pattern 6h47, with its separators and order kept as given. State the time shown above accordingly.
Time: 7h27
